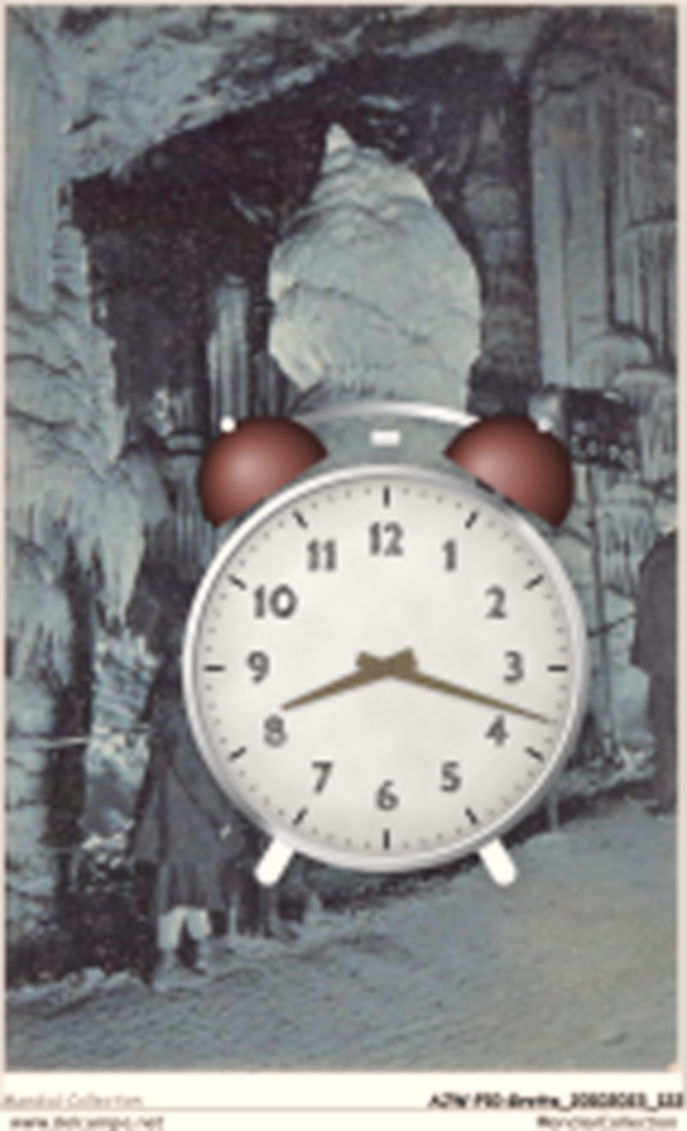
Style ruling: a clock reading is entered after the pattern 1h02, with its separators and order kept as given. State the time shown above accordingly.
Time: 8h18
